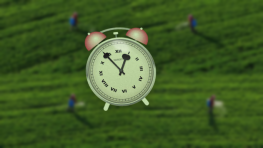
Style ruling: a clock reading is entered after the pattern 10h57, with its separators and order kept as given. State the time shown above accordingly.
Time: 12h54
